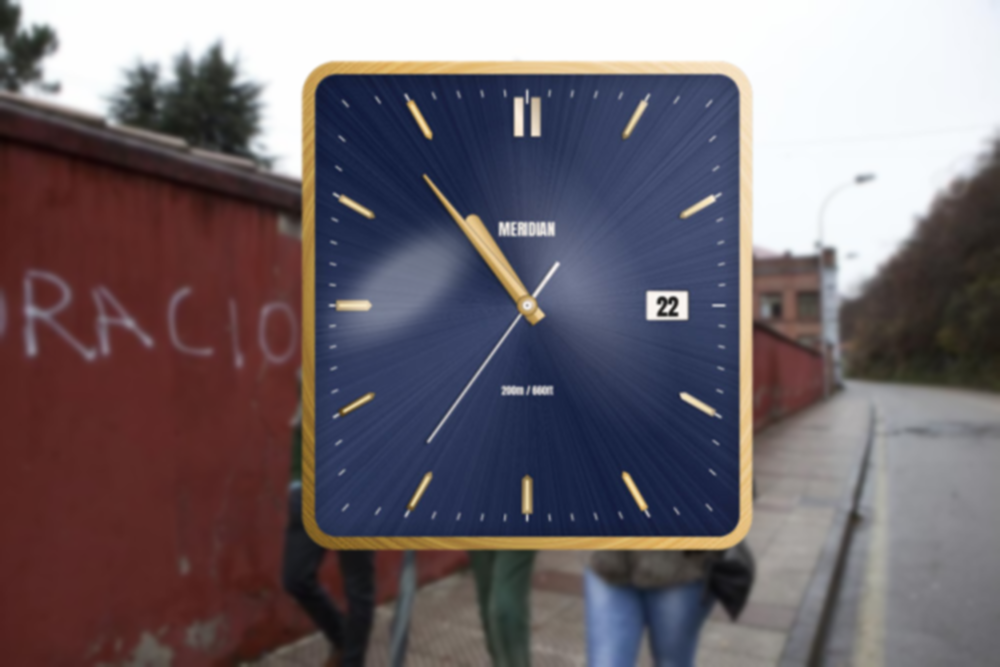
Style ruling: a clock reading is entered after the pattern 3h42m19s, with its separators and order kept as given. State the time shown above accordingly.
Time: 10h53m36s
